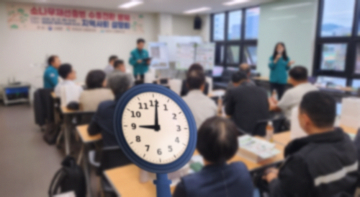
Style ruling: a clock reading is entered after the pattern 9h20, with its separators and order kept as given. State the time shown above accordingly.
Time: 9h01
